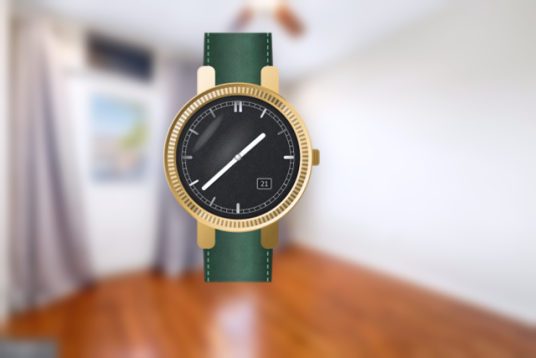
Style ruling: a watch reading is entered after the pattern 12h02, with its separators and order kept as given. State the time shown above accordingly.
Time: 1h38
